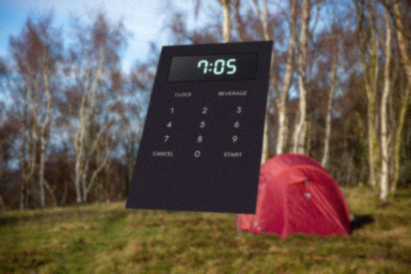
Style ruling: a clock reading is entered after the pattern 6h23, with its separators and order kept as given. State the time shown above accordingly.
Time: 7h05
